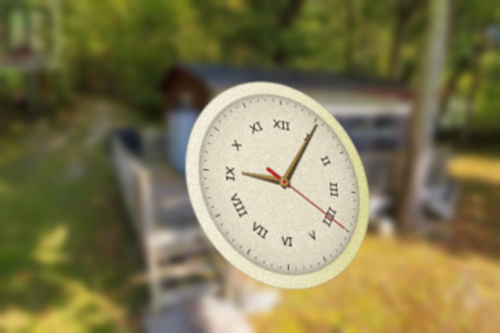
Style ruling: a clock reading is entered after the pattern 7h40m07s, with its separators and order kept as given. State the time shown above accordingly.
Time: 9h05m20s
